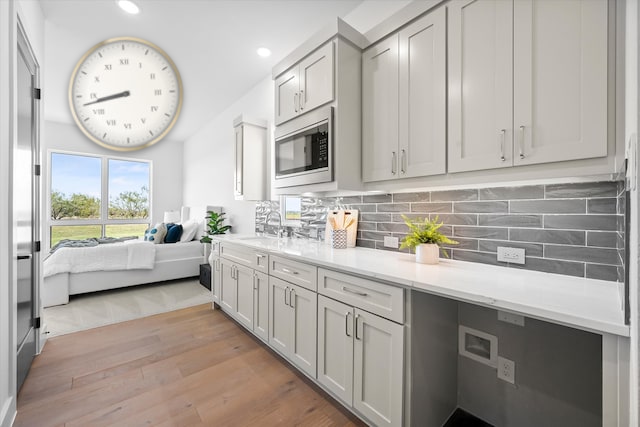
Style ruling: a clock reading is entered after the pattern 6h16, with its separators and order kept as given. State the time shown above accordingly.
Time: 8h43
